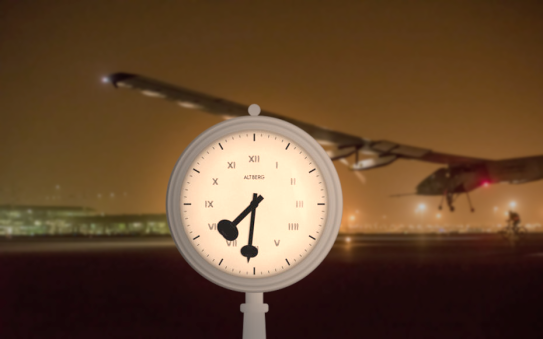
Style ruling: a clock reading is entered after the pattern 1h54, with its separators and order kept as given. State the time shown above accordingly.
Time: 7h31
